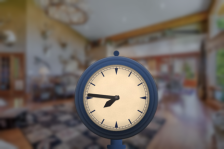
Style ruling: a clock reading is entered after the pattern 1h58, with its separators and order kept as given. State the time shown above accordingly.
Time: 7h46
